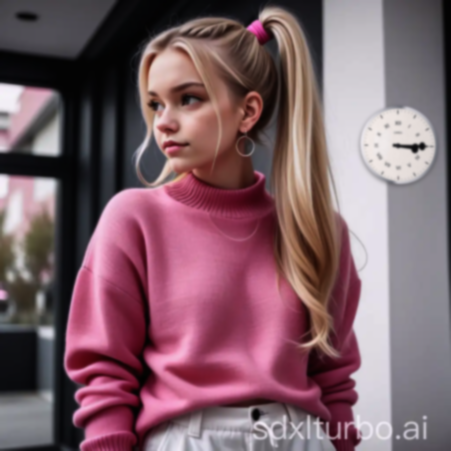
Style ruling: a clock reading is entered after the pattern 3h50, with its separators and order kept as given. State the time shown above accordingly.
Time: 3h15
